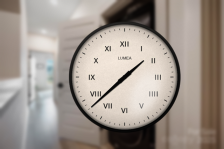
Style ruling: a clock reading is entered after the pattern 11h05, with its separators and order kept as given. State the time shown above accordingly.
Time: 1h38
